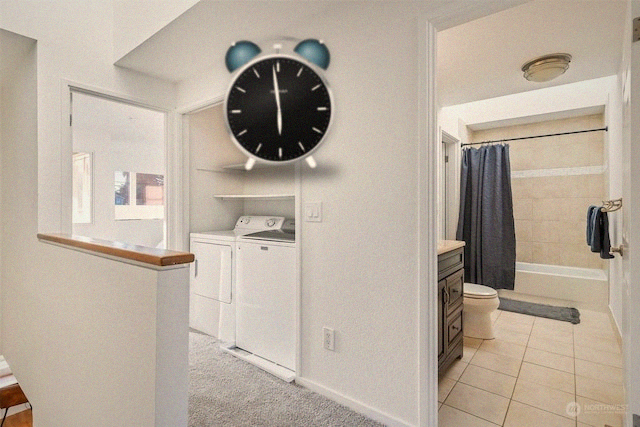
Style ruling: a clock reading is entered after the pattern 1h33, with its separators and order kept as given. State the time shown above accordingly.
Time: 5h59
